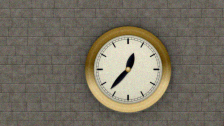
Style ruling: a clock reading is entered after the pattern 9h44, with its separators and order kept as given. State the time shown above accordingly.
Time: 12h37
